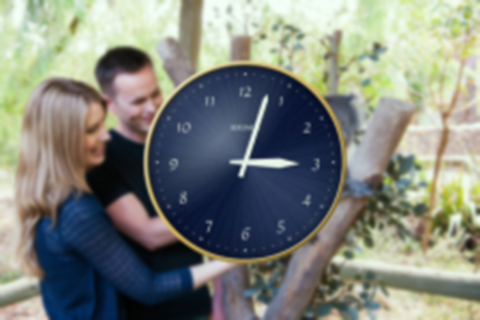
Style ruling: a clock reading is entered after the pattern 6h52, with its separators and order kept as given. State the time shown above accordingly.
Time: 3h03
